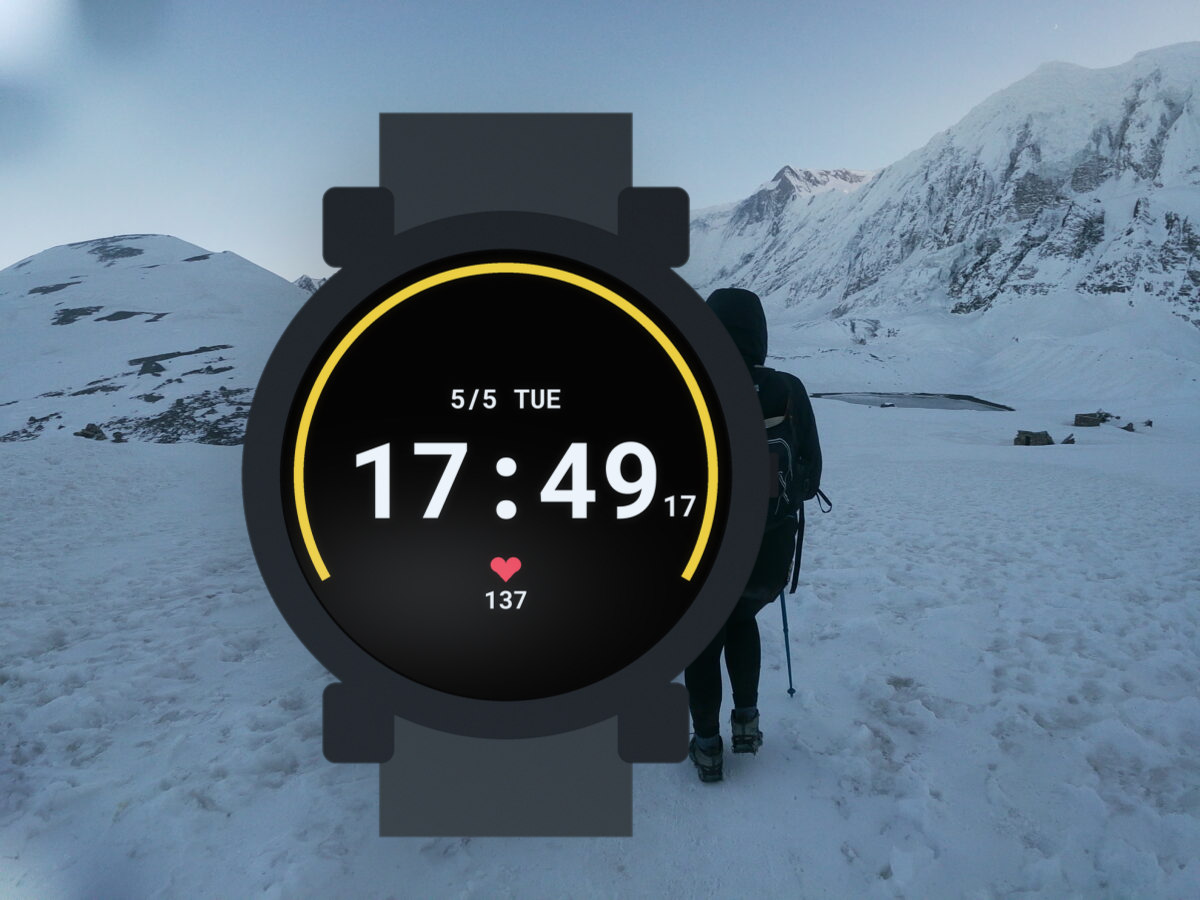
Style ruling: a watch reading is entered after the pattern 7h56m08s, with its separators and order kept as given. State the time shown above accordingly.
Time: 17h49m17s
